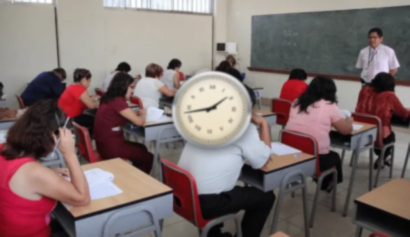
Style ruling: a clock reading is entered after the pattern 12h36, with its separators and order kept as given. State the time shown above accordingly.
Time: 1h43
